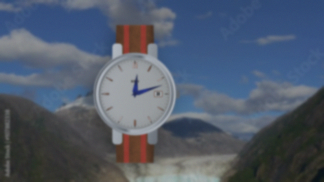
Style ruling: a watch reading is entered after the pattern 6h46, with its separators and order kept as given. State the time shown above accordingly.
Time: 12h12
